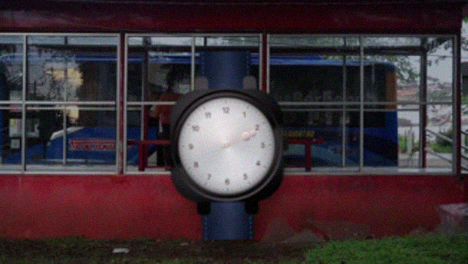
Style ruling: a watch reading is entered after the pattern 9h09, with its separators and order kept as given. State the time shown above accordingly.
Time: 2h11
